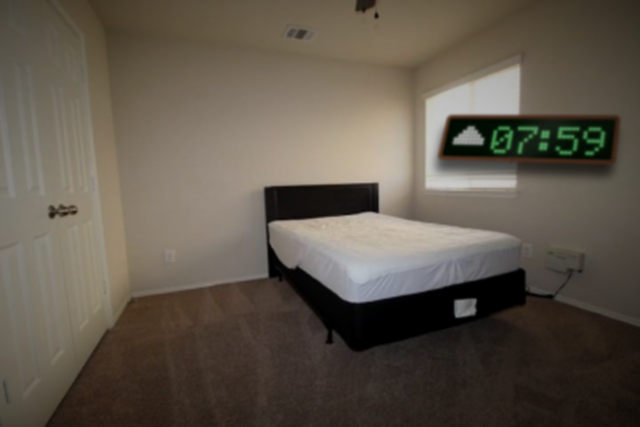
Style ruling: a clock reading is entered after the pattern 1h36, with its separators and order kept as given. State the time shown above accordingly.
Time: 7h59
